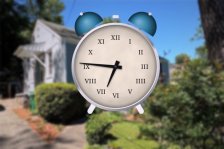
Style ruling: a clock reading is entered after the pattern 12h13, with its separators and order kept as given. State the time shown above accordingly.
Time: 6h46
